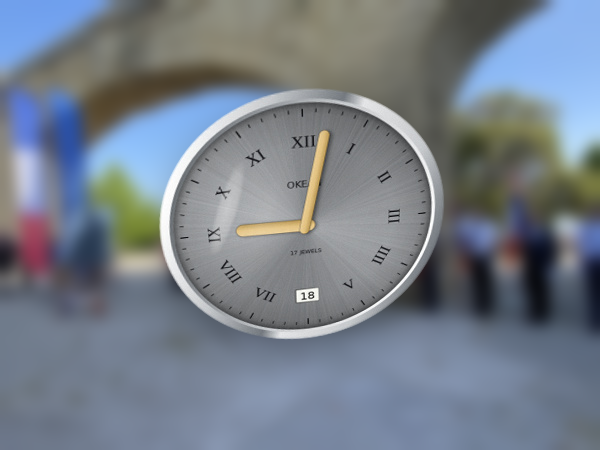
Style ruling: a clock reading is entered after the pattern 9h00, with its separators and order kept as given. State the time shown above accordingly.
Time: 9h02
